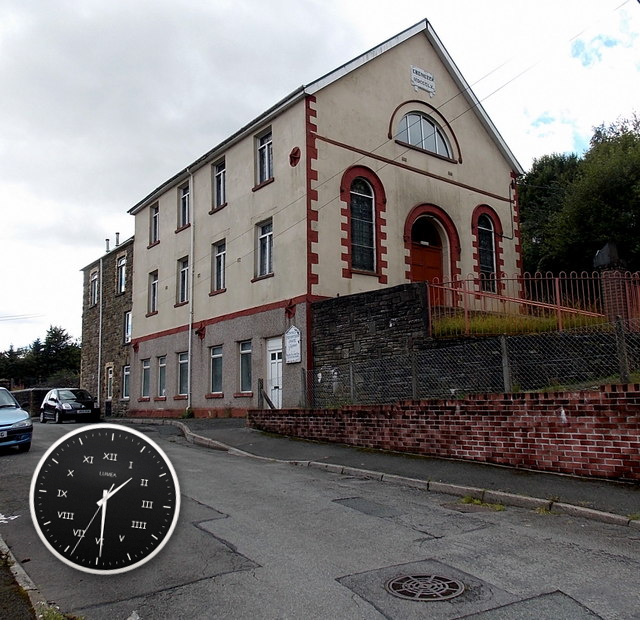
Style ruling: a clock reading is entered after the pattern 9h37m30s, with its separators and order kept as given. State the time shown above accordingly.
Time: 1h29m34s
